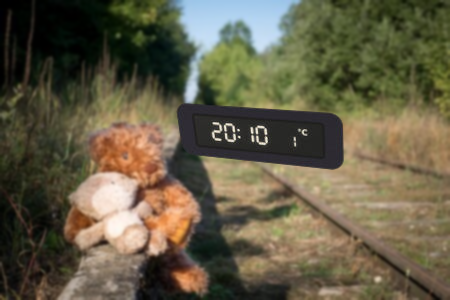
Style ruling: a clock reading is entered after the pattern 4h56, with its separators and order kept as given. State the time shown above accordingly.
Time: 20h10
